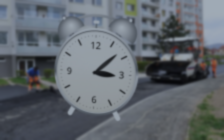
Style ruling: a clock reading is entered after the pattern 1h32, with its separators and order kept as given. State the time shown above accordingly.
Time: 3h08
